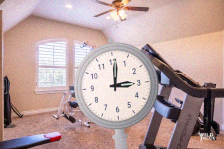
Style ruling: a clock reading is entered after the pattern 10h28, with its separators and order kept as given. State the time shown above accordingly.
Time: 3h01
